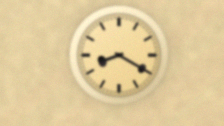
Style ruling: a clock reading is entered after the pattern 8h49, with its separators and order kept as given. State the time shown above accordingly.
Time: 8h20
